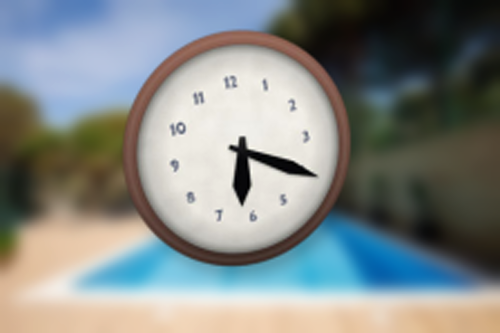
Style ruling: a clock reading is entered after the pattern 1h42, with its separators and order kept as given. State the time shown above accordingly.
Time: 6h20
